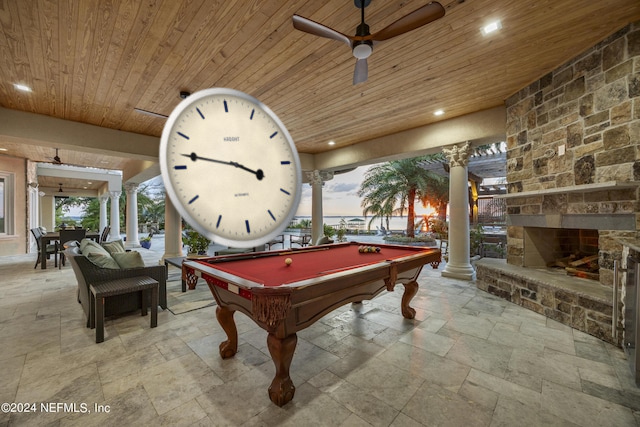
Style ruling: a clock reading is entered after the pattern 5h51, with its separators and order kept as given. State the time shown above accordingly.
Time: 3h47
